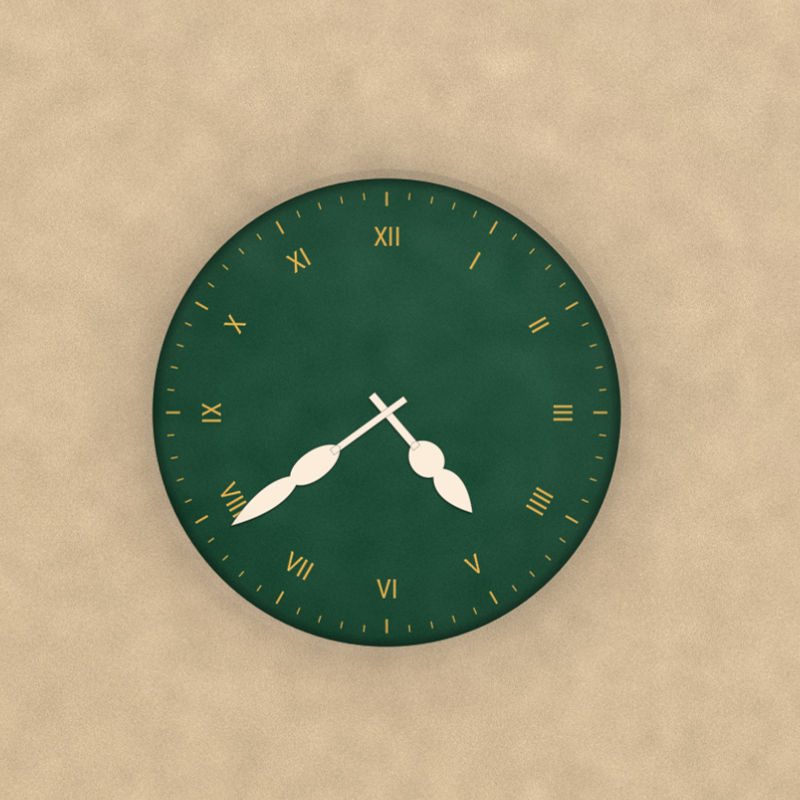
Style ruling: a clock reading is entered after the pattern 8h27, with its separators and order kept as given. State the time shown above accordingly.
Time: 4h39
